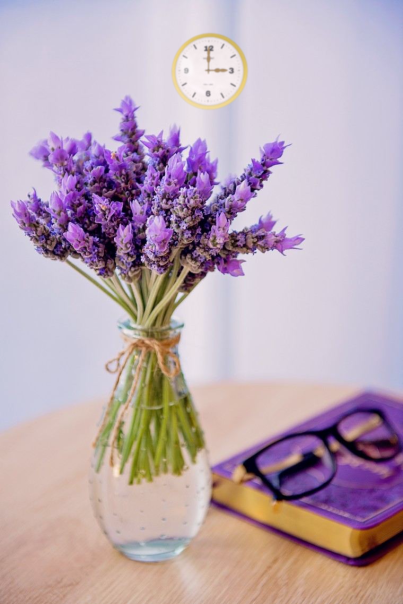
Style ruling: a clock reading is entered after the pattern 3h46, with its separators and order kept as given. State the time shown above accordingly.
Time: 3h00
